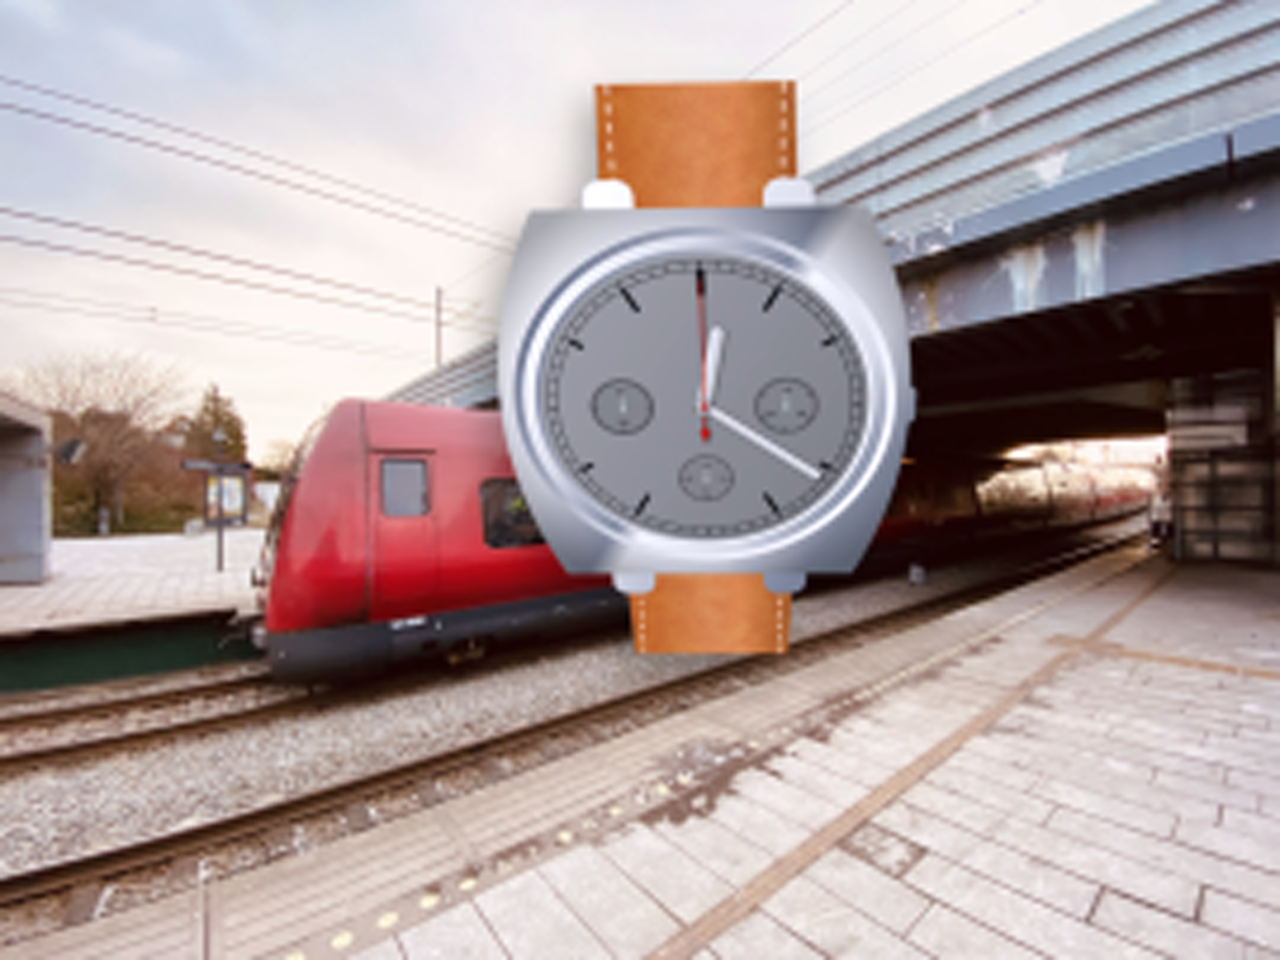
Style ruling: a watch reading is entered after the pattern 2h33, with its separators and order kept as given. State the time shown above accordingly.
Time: 12h21
